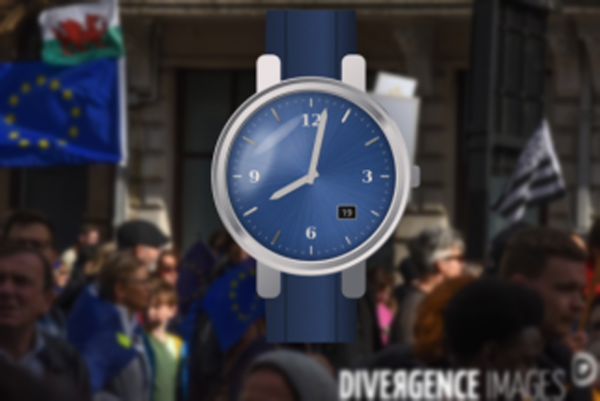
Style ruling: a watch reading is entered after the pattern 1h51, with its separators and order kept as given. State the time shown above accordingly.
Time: 8h02
